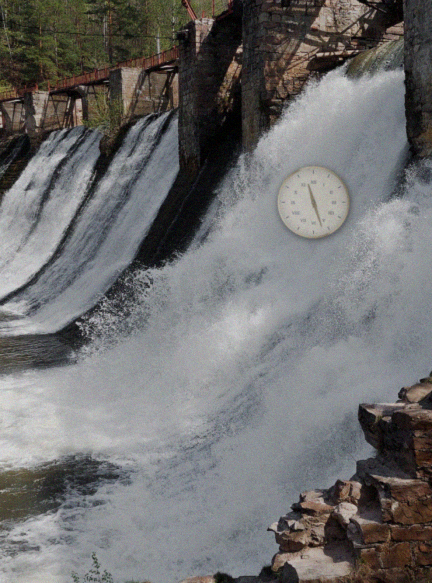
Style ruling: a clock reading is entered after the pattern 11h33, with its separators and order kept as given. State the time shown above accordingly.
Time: 11h27
